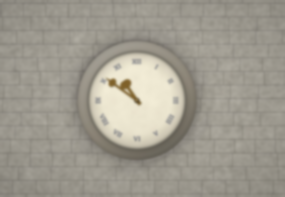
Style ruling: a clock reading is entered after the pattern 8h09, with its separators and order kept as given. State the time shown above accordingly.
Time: 10h51
